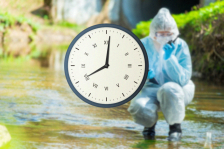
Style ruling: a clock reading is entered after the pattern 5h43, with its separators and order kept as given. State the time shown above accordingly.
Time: 8h01
